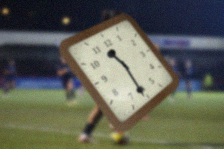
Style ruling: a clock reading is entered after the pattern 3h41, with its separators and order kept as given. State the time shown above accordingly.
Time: 11h31
